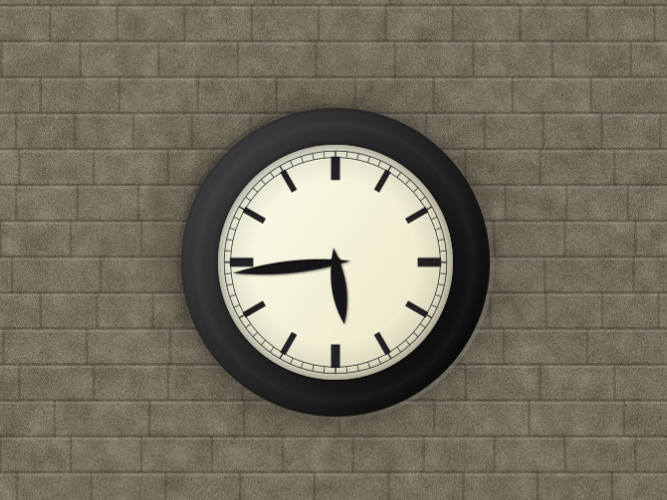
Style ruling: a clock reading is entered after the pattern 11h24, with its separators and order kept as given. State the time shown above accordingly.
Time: 5h44
